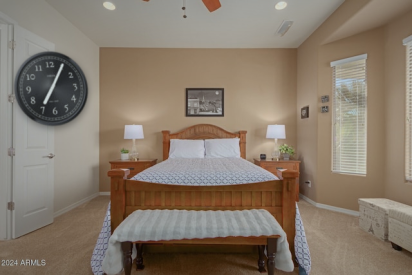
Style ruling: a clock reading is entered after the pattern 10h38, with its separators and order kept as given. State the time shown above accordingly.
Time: 7h05
